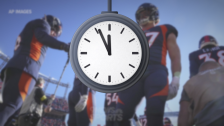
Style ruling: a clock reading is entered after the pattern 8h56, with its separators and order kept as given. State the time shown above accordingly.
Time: 11h56
